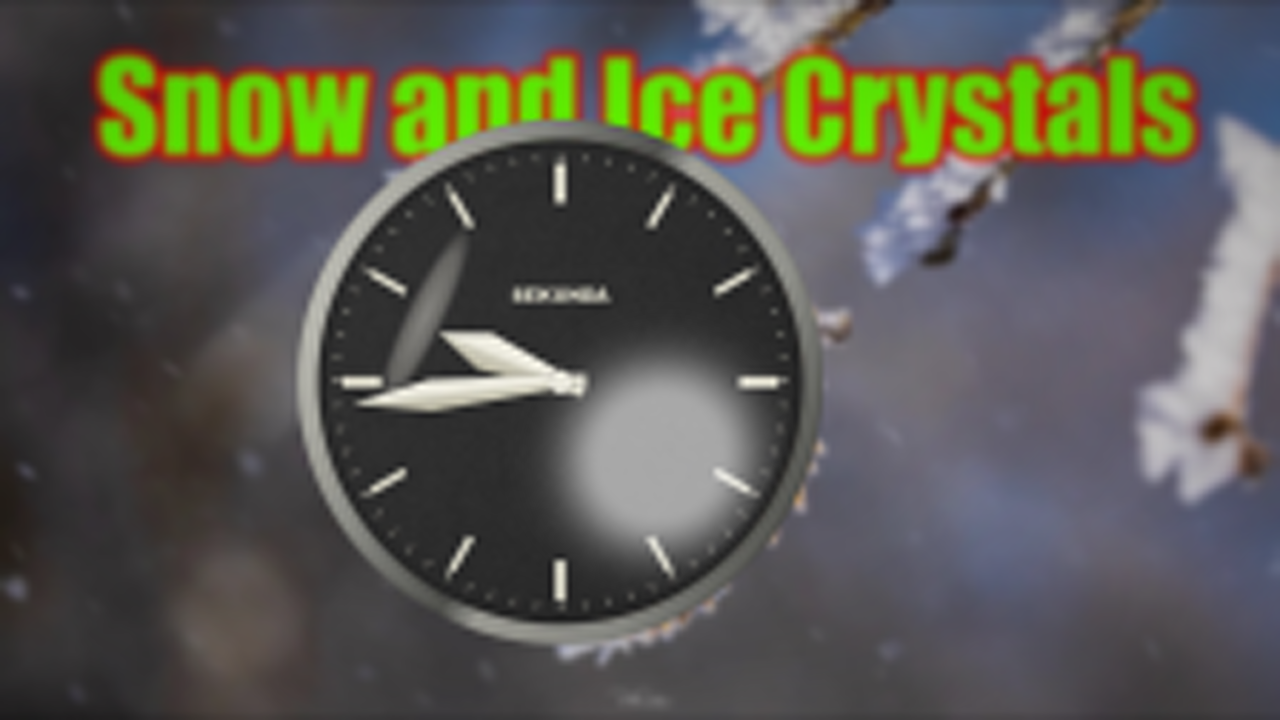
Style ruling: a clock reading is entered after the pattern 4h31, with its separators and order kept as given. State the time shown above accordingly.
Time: 9h44
